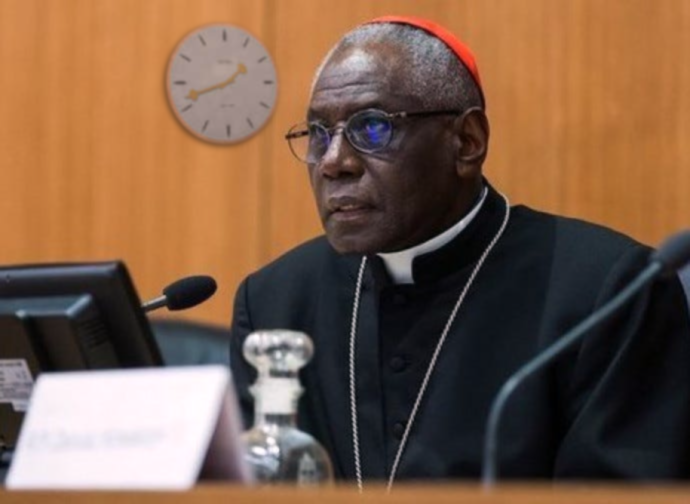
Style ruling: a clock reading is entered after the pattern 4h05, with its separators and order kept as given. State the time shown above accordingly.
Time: 1h42
